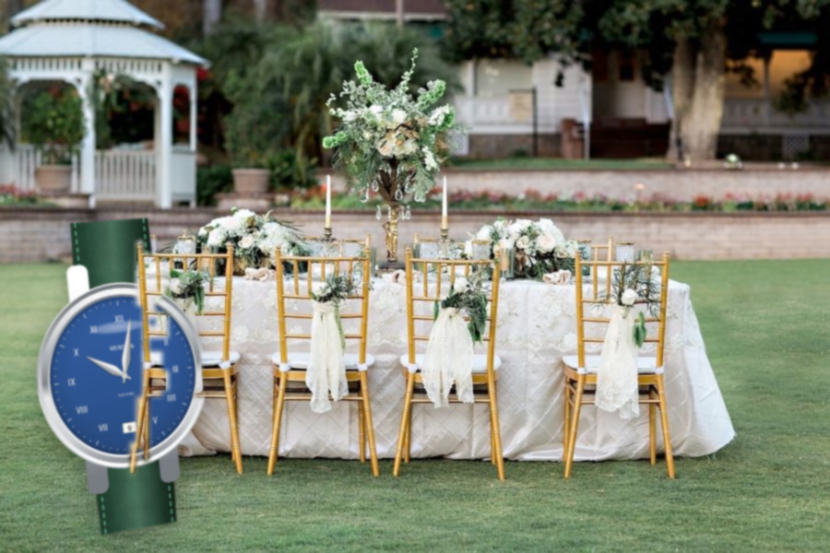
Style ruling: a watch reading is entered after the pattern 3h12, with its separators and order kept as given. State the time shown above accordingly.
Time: 10h02
